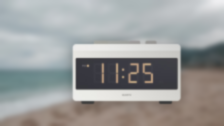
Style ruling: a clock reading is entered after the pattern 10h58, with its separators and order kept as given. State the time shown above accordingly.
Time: 11h25
